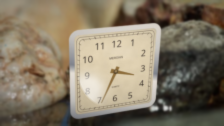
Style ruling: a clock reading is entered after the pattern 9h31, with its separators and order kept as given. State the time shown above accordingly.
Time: 3h34
